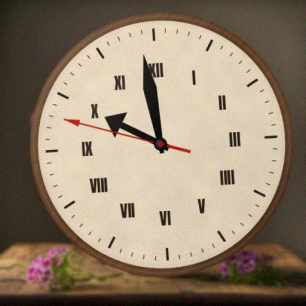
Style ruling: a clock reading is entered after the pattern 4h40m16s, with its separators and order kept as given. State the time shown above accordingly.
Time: 9h58m48s
